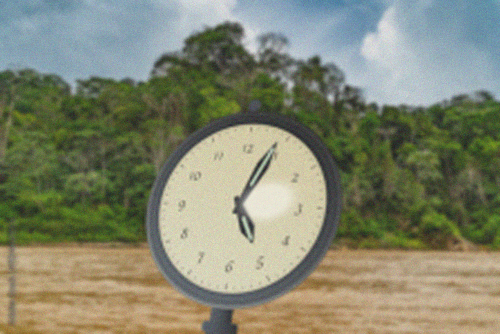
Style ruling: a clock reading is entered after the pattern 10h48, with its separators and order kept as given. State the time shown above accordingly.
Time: 5h04
